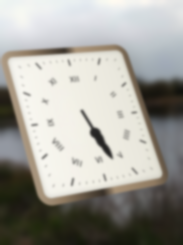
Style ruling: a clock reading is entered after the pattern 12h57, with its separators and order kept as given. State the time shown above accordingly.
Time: 5h27
